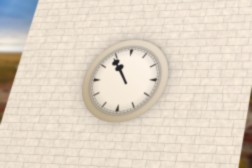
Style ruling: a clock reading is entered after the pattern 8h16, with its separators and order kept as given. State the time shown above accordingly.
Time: 10h54
